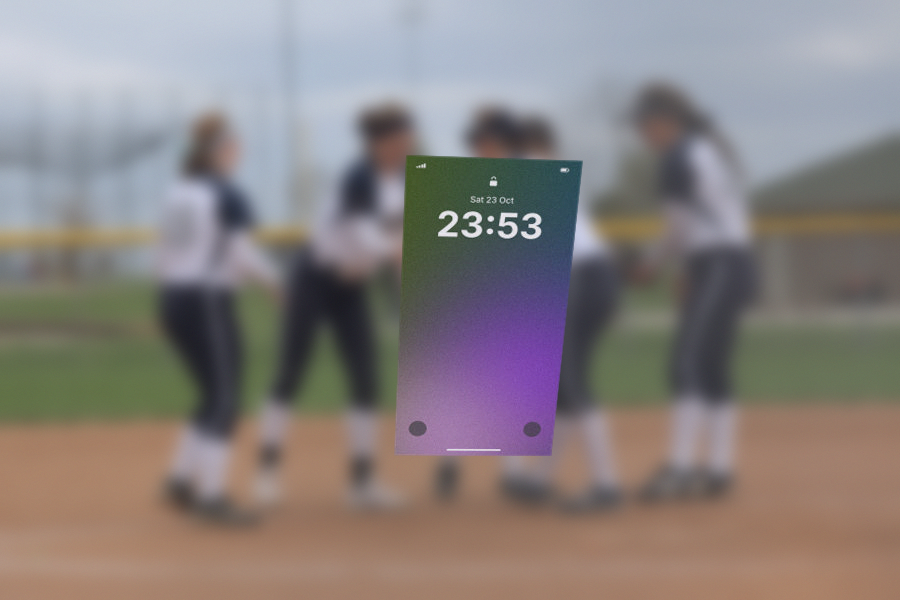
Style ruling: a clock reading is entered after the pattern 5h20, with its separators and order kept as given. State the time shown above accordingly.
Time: 23h53
